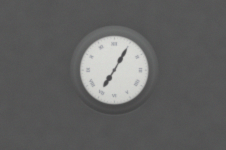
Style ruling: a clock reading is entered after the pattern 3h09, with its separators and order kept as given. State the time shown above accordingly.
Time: 7h05
